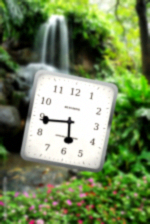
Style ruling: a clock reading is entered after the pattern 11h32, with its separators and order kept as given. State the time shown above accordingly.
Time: 5h44
